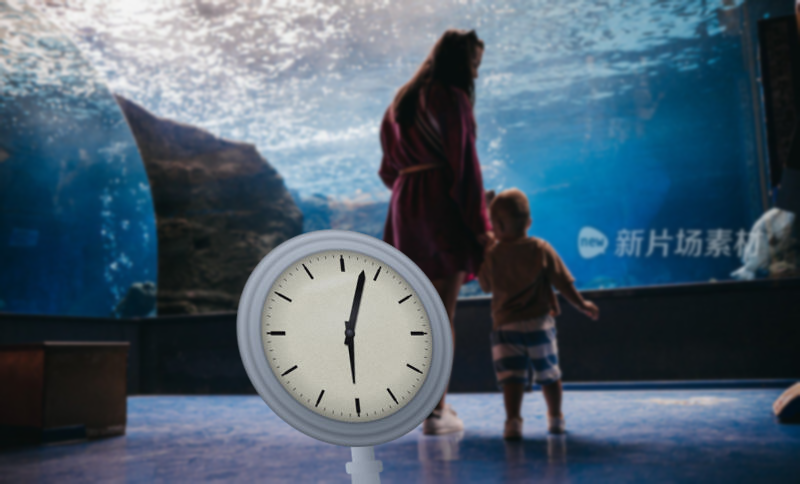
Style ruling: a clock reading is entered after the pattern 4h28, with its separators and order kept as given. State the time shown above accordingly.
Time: 6h03
